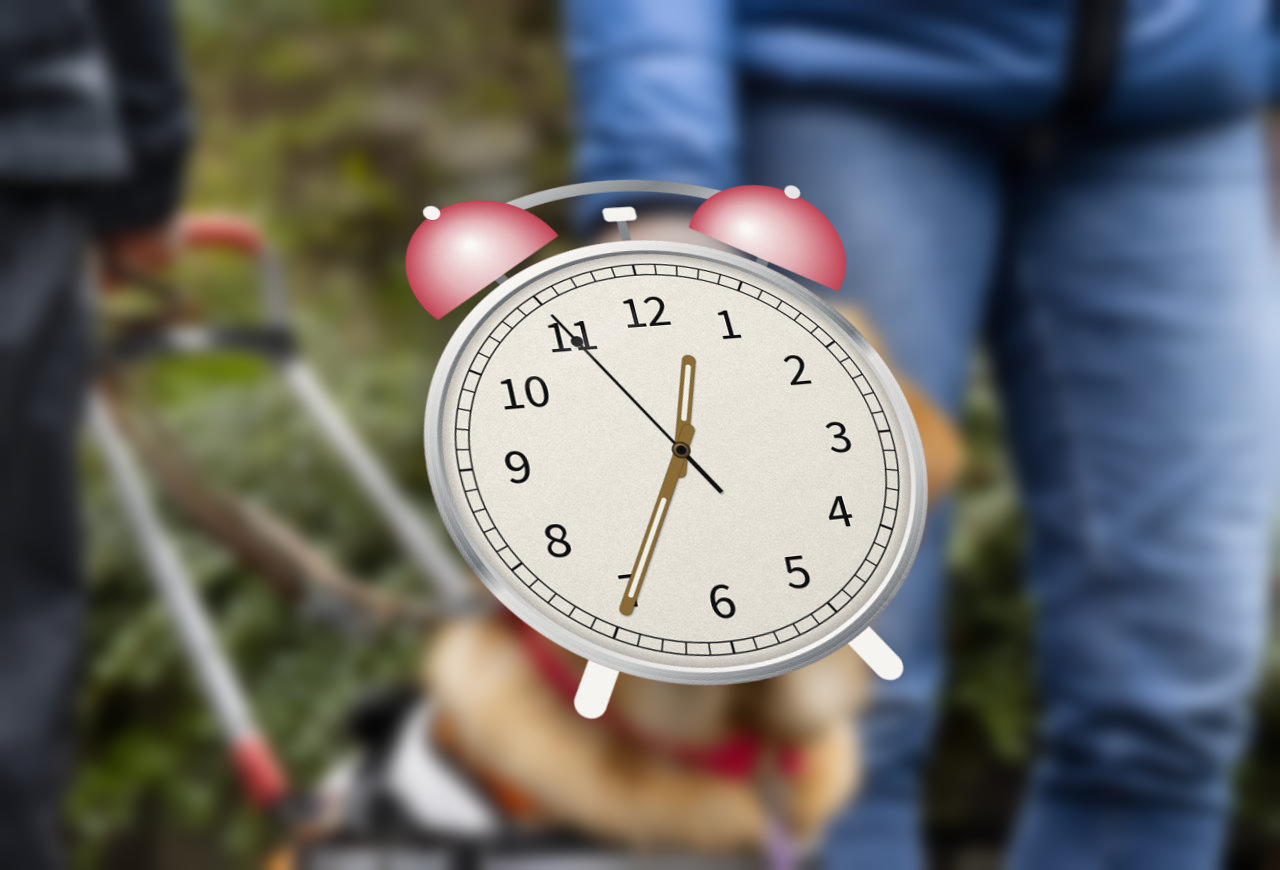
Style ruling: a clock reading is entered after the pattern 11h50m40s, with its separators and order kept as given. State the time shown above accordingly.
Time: 12h34m55s
